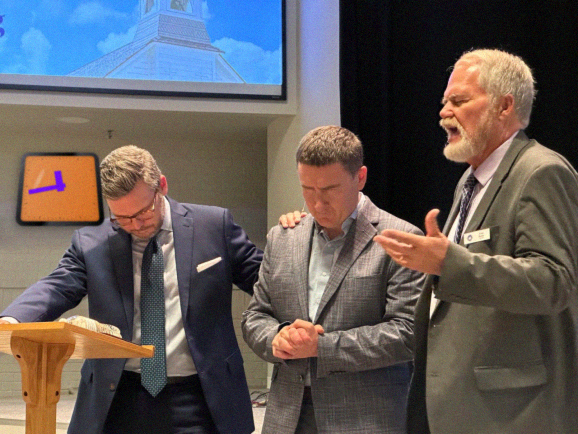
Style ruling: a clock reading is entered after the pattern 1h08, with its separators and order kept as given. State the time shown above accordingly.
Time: 11h43
